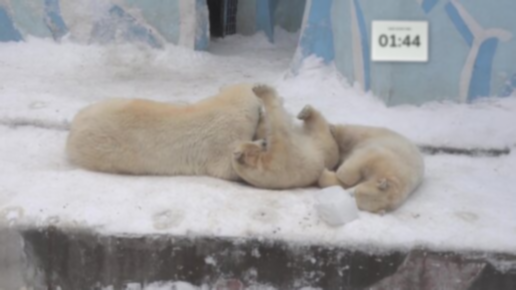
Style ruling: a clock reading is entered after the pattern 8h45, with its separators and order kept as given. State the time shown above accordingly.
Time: 1h44
